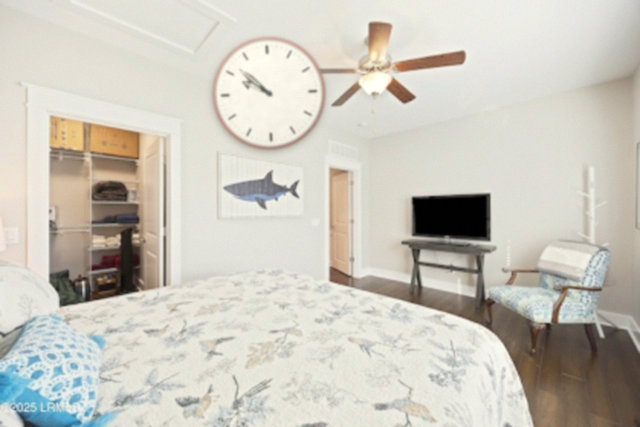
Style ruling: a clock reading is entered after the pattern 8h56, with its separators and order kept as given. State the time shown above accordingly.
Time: 9h52
